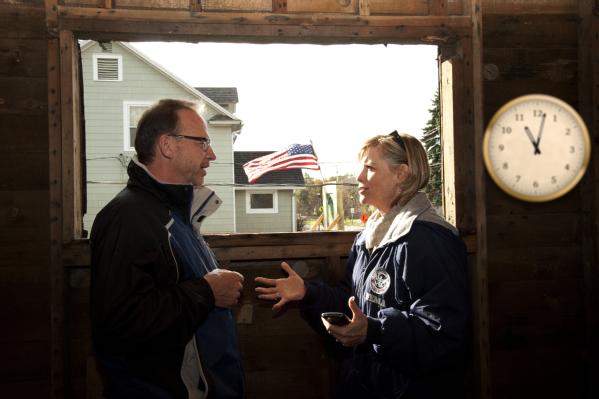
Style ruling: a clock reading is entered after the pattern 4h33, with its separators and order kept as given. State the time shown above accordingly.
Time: 11h02
